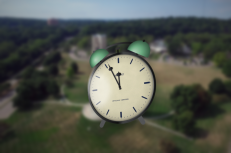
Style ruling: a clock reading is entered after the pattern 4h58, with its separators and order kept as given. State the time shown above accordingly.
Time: 11h56
